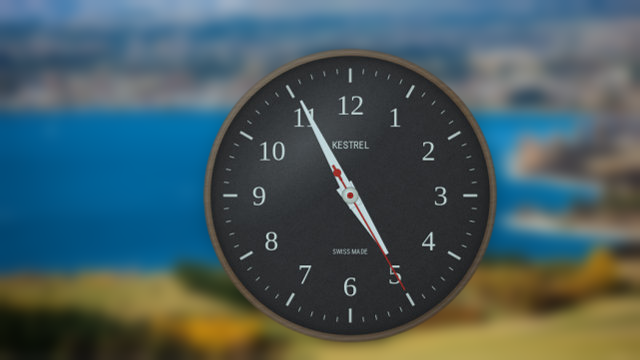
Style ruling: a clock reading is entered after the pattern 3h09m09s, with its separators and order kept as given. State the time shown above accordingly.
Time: 4h55m25s
